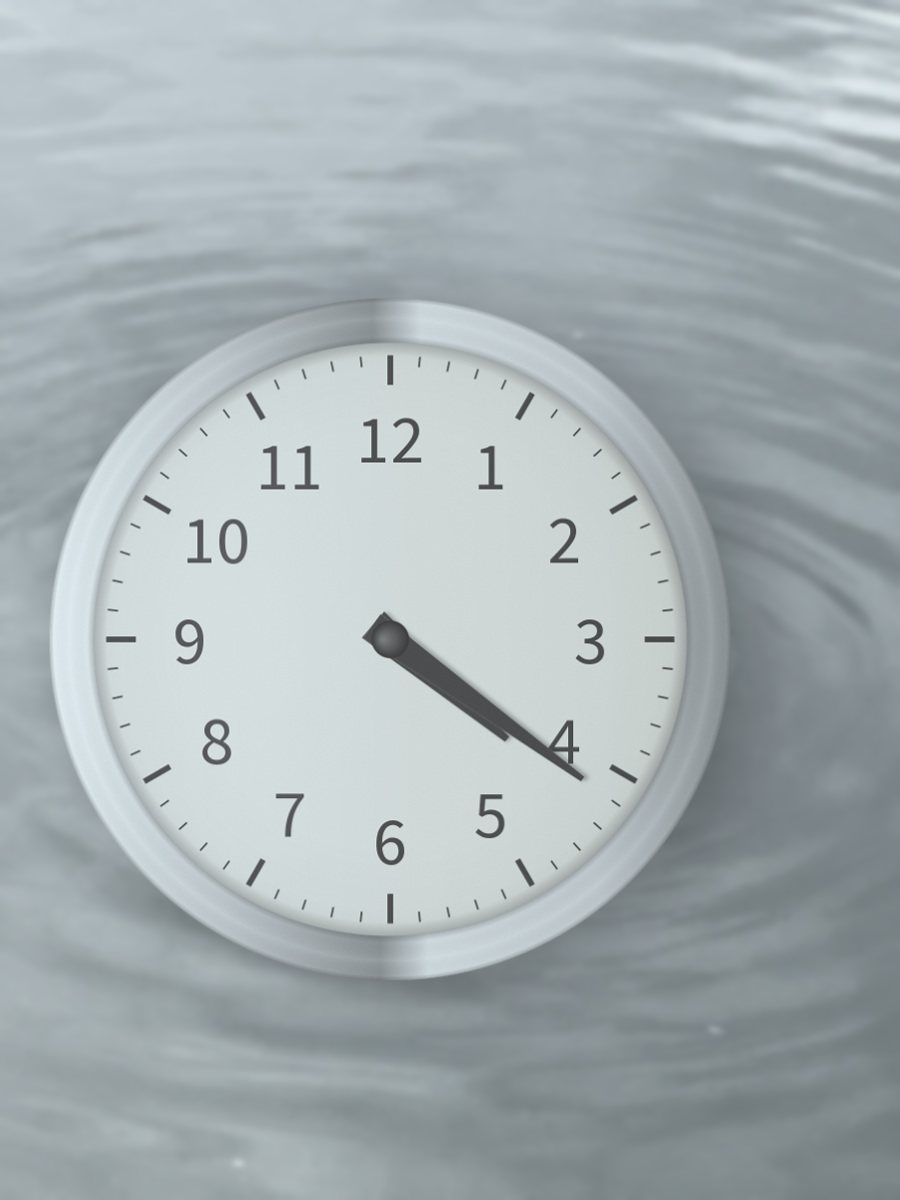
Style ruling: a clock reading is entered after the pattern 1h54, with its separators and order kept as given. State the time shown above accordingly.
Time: 4h21
